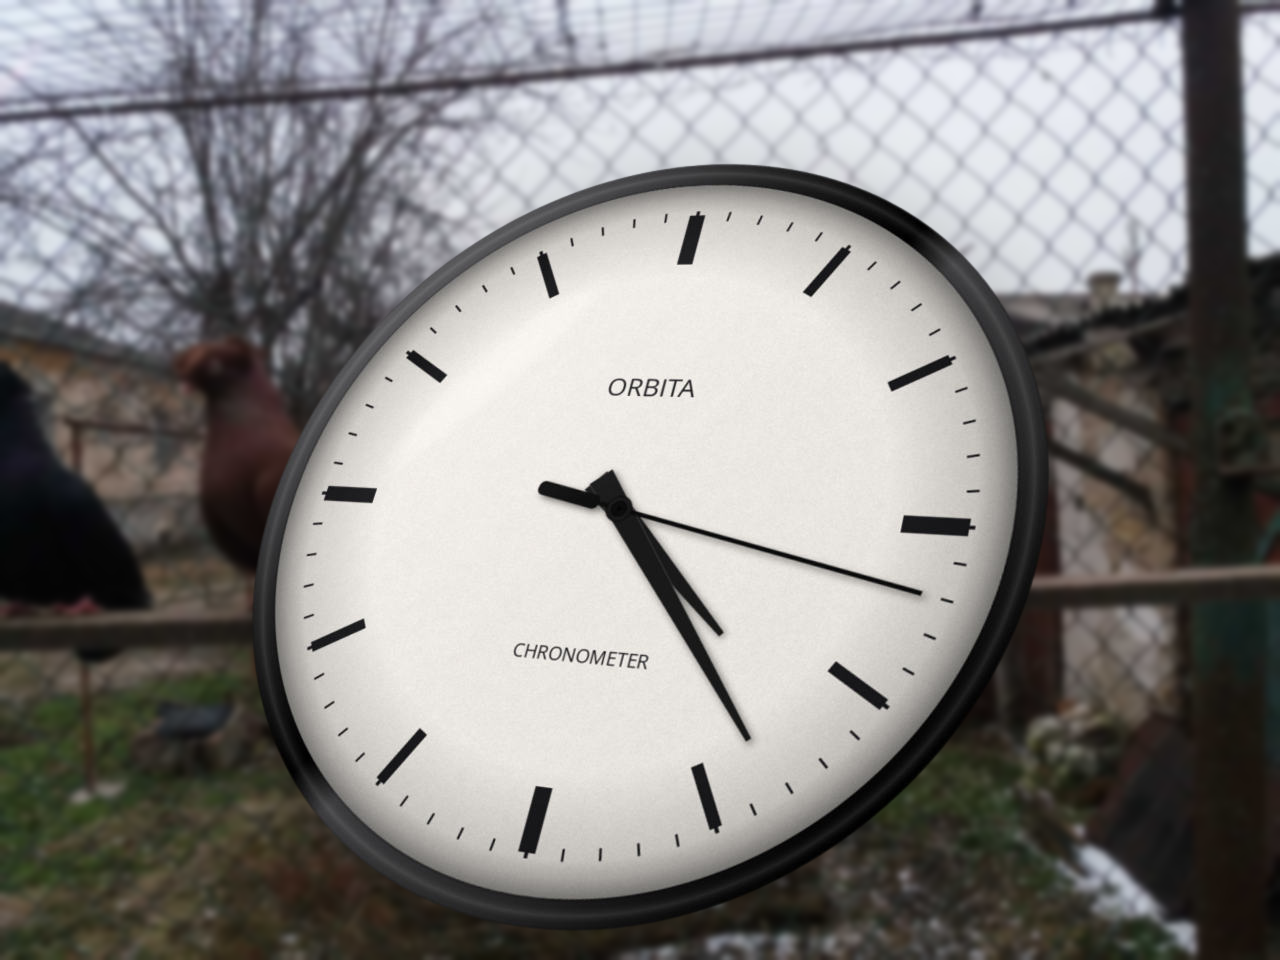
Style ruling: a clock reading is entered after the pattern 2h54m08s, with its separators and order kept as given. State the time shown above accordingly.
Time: 4h23m17s
